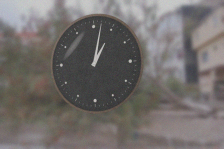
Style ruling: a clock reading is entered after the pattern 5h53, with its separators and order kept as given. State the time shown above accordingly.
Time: 1h02
